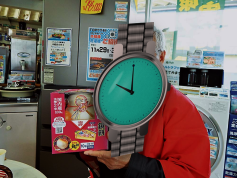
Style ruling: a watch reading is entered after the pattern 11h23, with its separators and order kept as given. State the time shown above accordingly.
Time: 10h00
